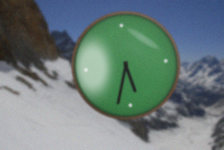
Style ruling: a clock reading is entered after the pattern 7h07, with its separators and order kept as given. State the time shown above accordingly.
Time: 5h33
